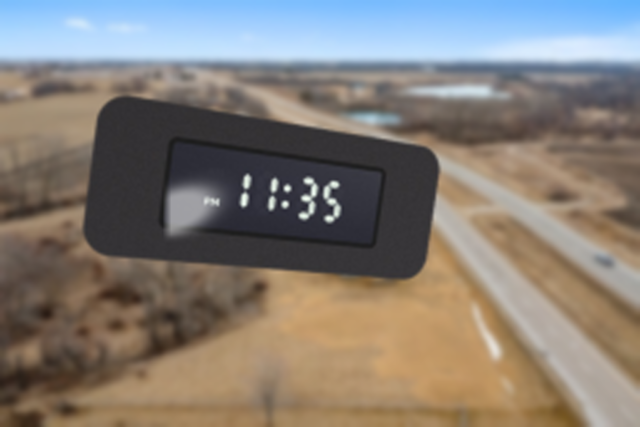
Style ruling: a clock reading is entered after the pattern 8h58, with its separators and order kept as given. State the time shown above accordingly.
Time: 11h35
